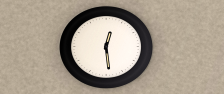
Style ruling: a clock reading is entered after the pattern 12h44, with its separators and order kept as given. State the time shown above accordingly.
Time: 12h29
